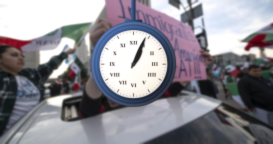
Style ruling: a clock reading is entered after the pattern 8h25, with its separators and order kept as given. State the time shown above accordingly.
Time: 1h04
